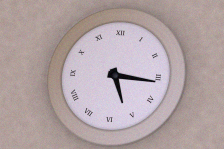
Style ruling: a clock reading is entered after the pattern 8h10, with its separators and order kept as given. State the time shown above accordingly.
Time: 5h16
